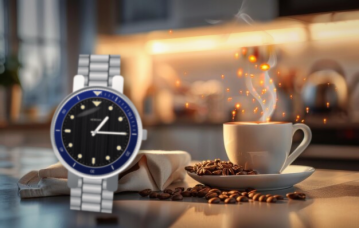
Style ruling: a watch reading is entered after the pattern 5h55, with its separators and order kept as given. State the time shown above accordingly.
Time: 1h15
